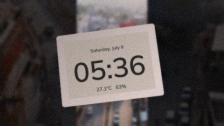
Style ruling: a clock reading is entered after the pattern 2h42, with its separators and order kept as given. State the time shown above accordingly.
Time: 5h36
